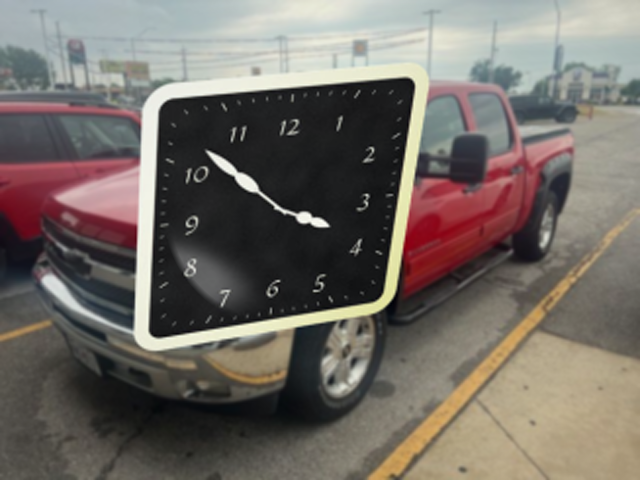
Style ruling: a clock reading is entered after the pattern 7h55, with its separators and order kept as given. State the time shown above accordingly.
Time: 3h52
